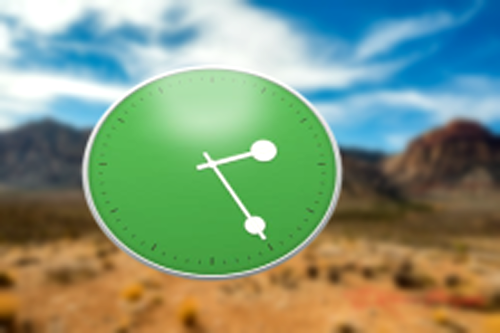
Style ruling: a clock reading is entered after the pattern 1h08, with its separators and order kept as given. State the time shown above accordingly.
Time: 2h25
